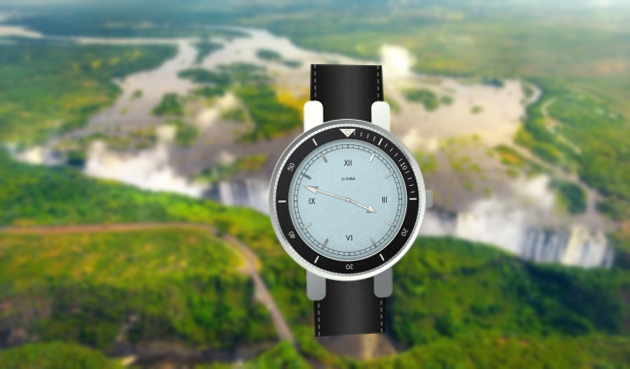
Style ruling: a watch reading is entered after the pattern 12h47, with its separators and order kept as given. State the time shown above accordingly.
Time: 3h48
